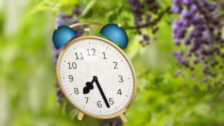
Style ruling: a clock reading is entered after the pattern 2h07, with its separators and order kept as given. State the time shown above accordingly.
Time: 7h27
